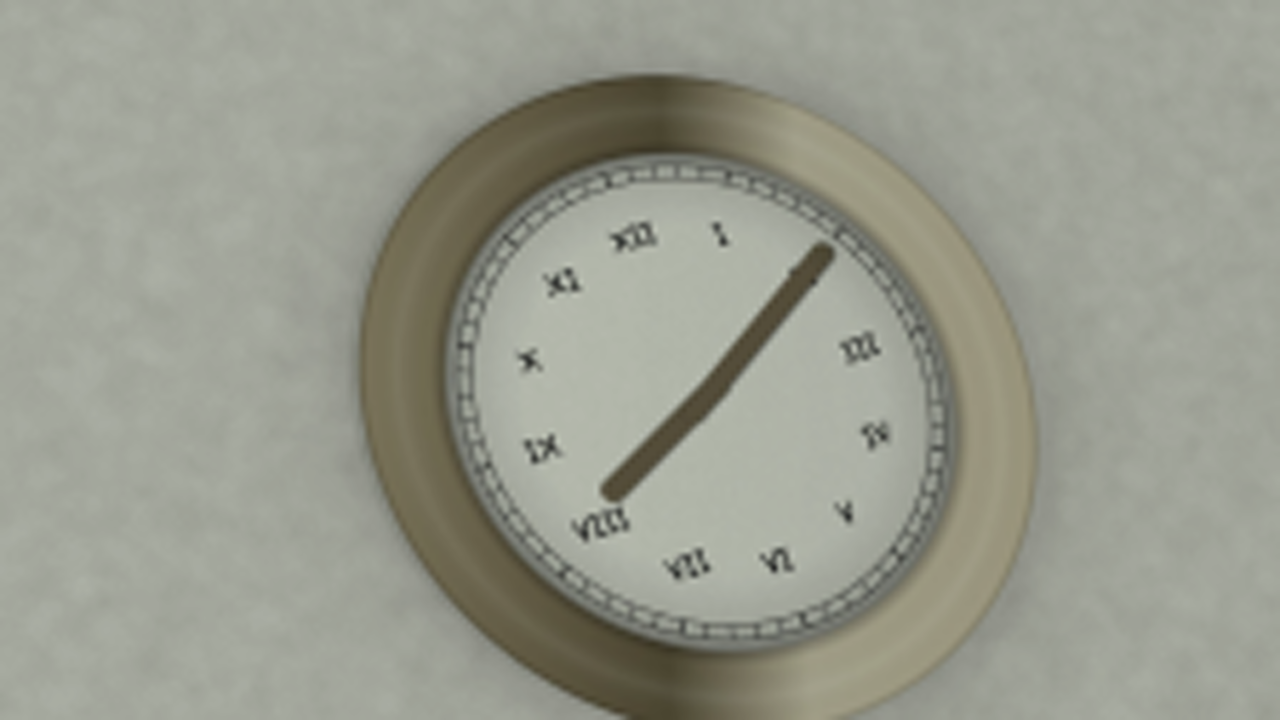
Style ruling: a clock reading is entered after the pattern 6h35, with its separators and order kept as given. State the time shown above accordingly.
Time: 8h10
